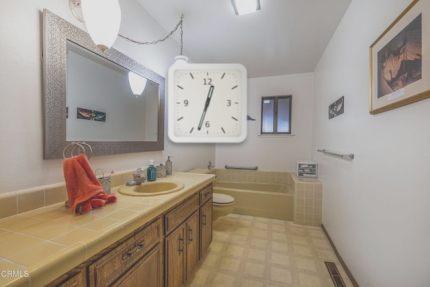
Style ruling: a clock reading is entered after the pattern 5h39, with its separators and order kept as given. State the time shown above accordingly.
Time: 12h33
